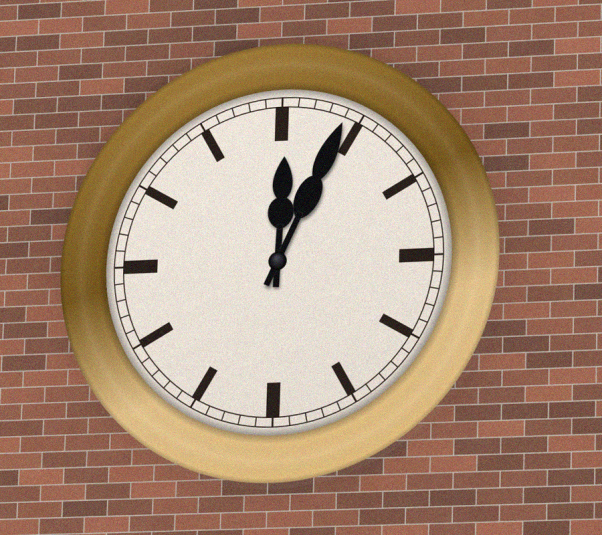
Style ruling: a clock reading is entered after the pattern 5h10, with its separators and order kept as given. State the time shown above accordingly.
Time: 12h04
